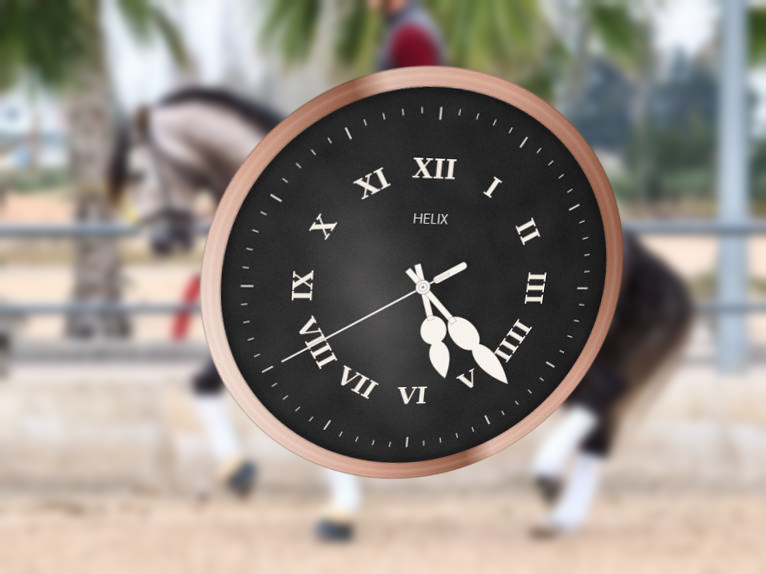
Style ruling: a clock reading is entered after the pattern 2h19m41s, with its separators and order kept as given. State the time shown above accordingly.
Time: 5h22m40s
